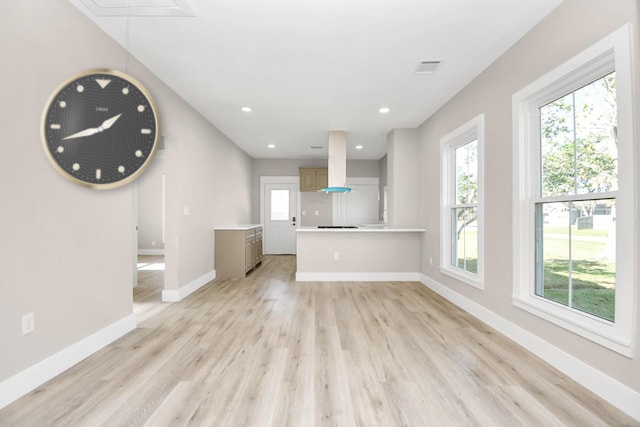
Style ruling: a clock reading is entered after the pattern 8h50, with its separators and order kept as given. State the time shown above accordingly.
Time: 1h42
